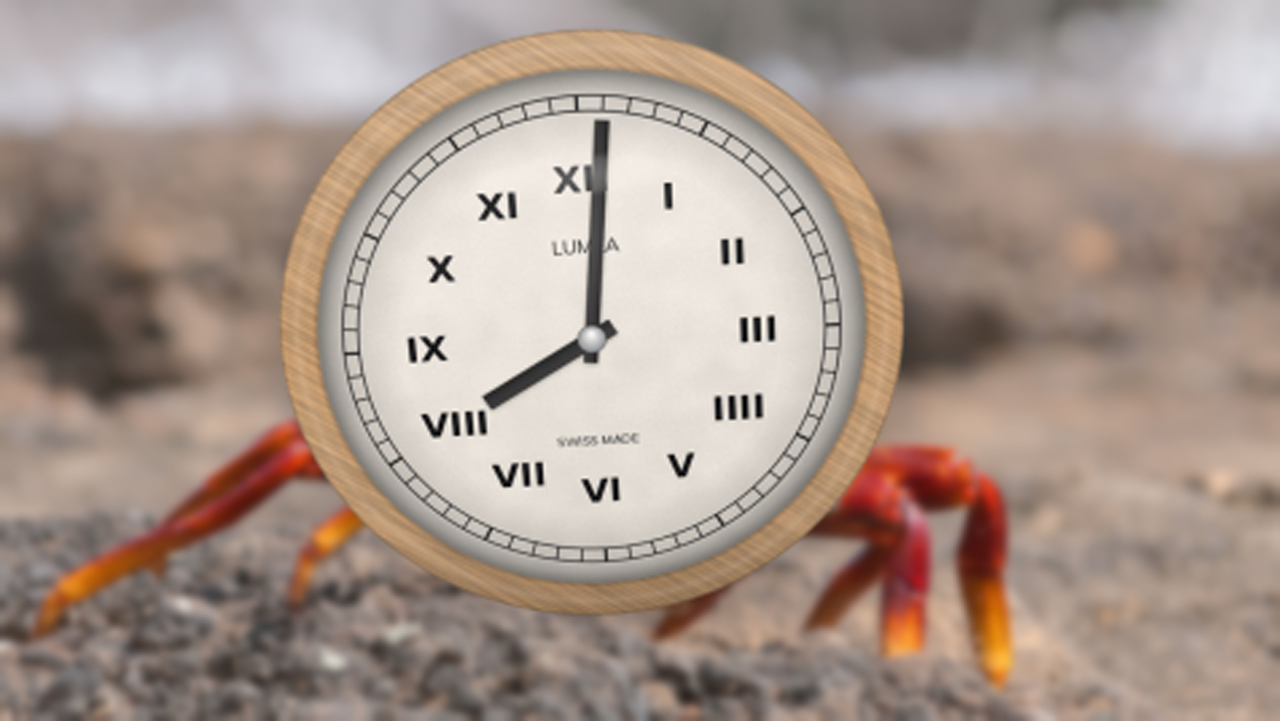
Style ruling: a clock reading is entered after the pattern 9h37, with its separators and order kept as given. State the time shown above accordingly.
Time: 8h01
